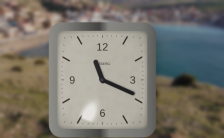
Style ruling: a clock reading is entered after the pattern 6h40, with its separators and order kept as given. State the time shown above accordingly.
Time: 11h19
